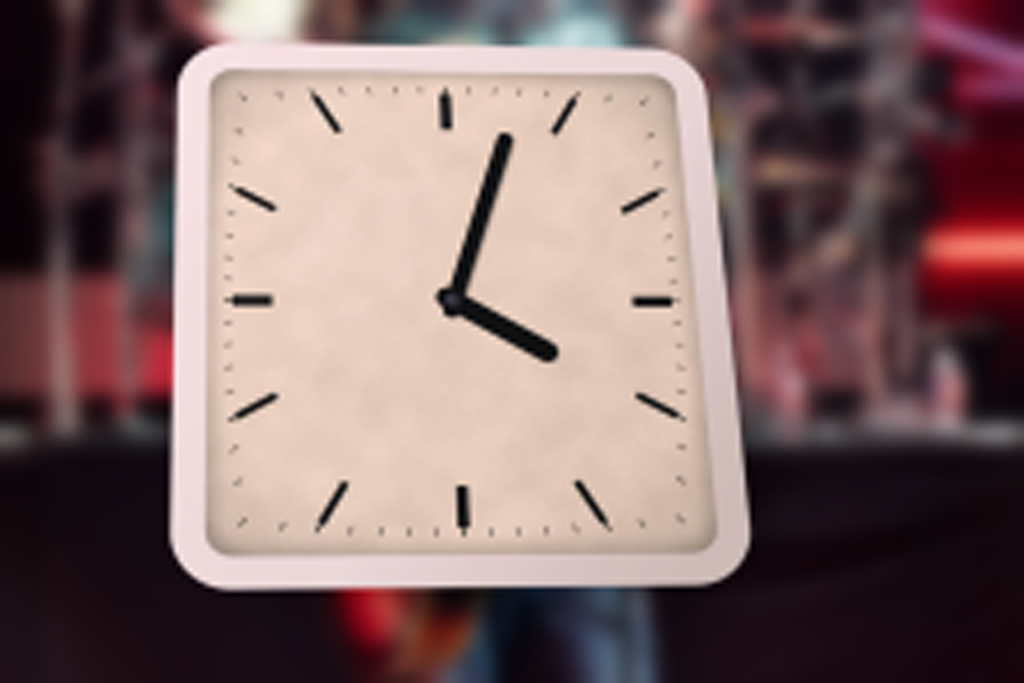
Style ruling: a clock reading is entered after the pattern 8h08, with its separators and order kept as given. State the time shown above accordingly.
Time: 4h03
